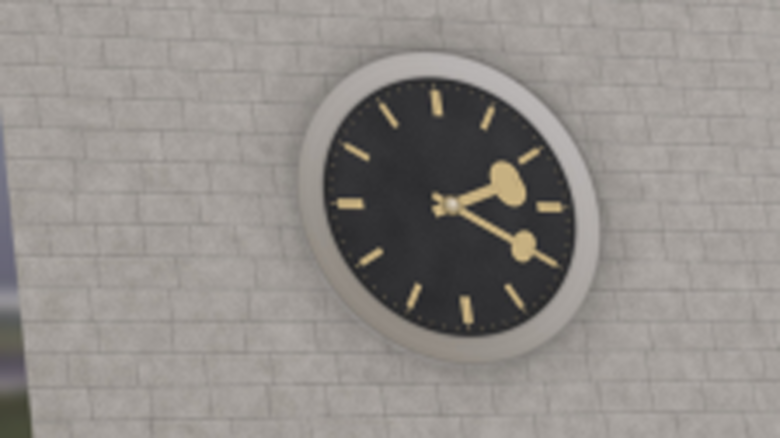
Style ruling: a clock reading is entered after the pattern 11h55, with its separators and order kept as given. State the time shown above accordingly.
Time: 2h20
